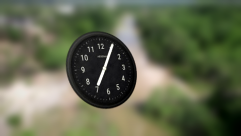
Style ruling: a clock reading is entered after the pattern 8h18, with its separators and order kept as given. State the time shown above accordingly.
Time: 7h05
